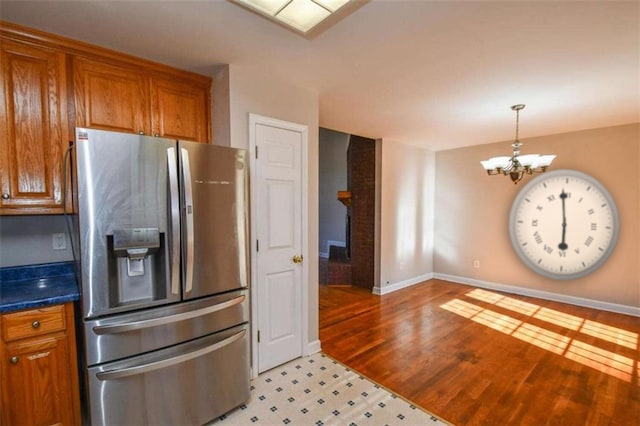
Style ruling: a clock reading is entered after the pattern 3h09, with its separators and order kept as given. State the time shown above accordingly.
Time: 5h59
